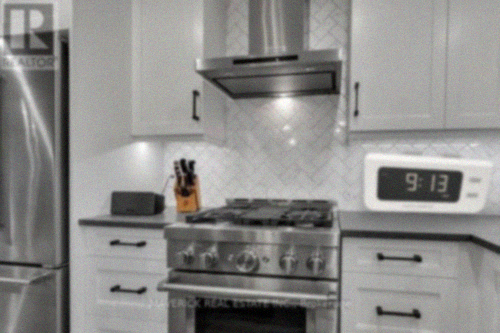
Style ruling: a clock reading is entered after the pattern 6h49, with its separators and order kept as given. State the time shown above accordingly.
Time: 9h13
